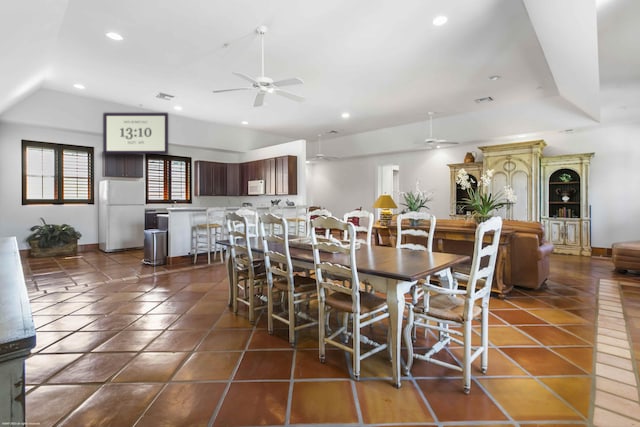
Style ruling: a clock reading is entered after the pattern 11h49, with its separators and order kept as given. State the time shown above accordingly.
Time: 13h10
